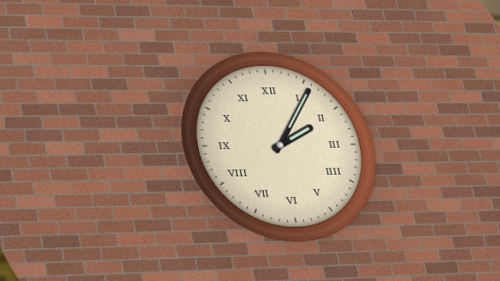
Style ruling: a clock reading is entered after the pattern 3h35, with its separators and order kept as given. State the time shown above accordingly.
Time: 2h06
